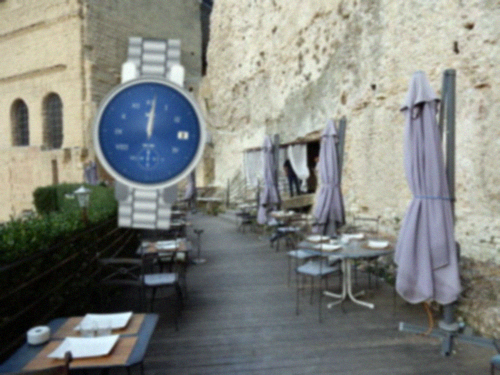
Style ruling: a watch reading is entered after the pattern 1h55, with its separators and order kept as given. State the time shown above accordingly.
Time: 12h01
